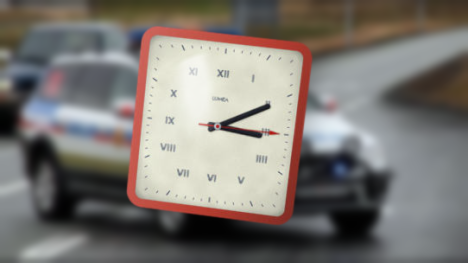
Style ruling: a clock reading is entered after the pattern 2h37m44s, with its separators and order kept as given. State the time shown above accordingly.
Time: 3h10m15s
